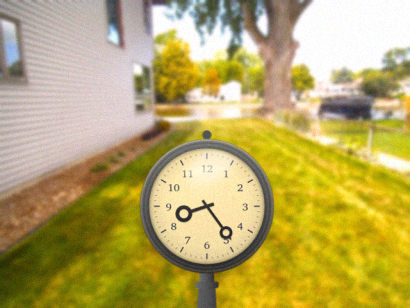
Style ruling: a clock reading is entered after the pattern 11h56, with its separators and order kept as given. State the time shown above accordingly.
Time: 8h24
